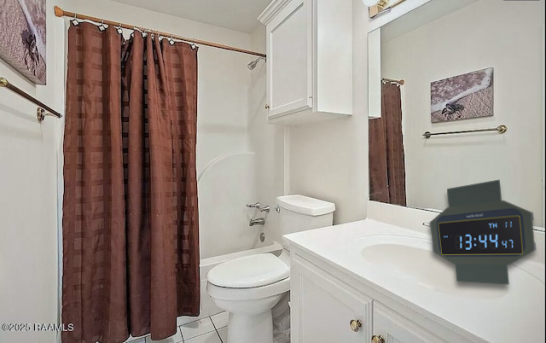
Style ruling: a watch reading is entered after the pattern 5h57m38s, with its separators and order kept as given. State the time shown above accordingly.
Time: 13h44m47s
